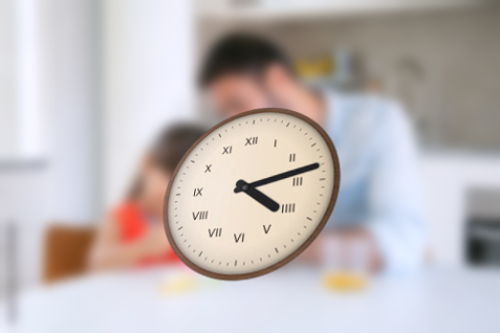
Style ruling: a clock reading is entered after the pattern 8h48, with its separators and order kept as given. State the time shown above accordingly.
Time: 4h13
